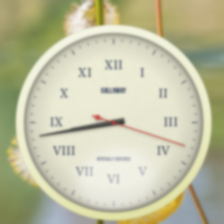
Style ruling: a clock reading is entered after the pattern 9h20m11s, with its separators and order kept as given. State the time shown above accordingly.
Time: 8h43m18s
